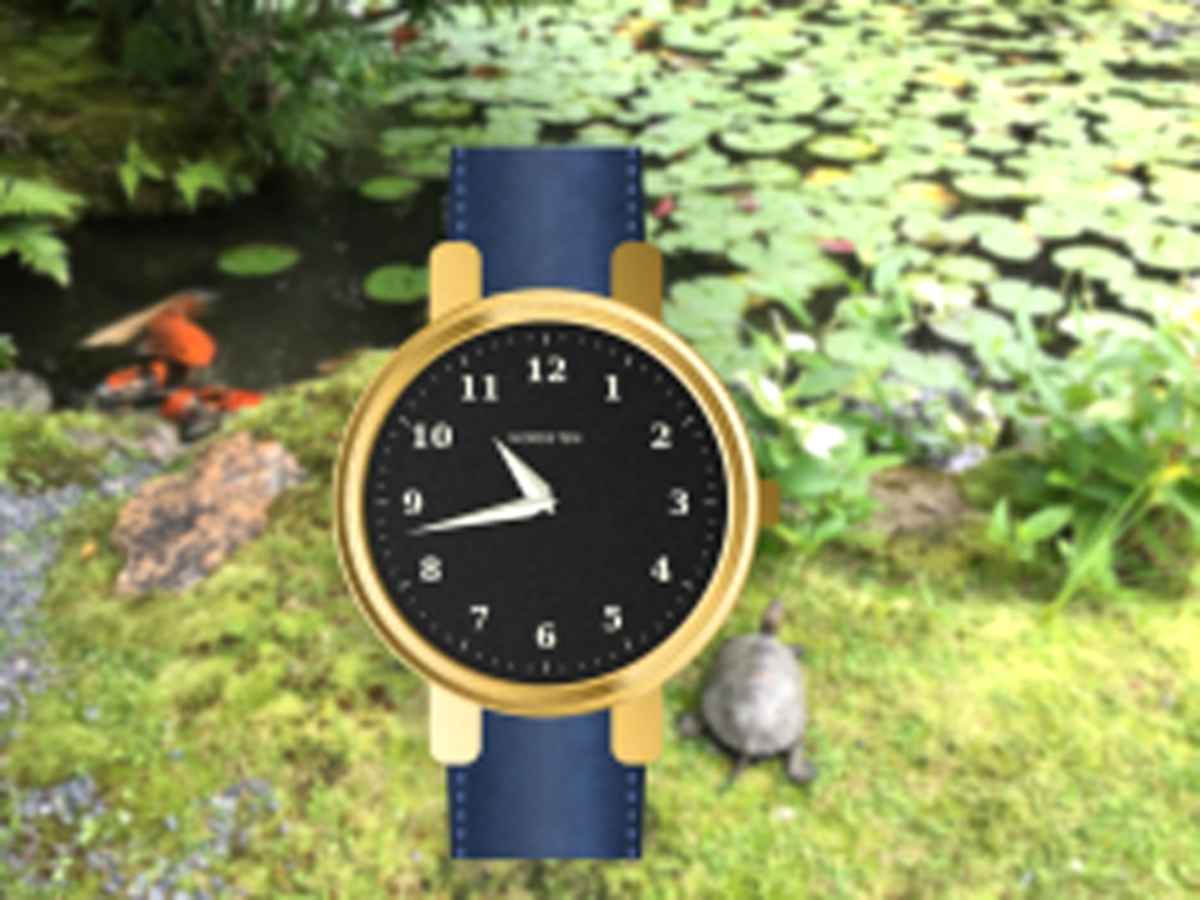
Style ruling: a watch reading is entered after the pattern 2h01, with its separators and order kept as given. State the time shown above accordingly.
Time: 10h43
